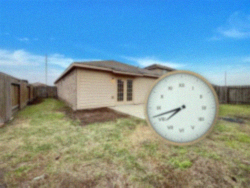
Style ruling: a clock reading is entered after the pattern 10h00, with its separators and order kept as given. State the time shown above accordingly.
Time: 7h42
